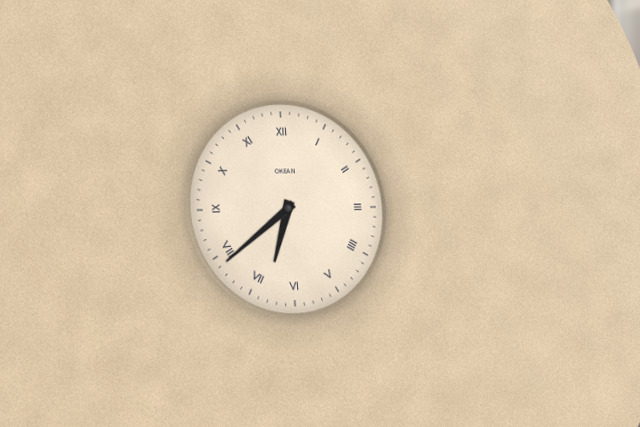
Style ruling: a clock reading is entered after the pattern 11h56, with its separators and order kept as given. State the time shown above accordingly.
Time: 6h39
